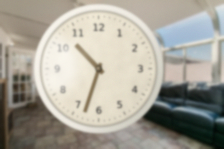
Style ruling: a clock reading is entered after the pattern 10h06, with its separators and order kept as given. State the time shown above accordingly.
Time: 10h33
